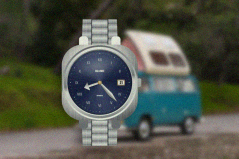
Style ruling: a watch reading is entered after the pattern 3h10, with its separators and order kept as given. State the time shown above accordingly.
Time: 8h23
